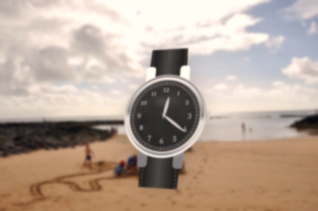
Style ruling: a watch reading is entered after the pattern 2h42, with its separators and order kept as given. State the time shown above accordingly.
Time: 12h21
